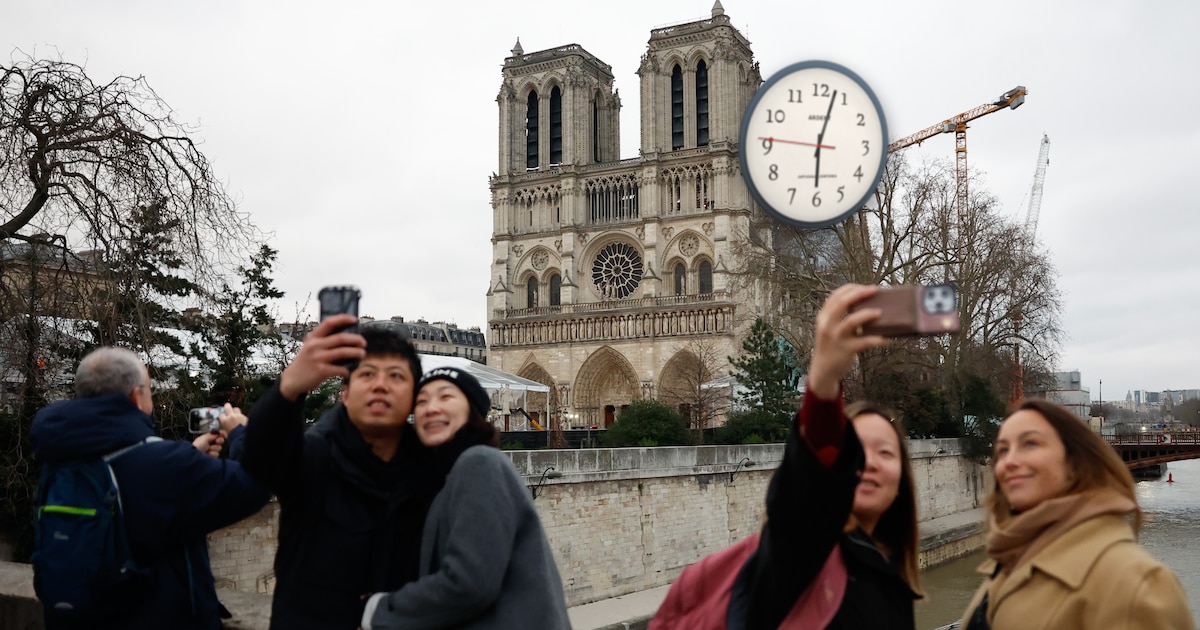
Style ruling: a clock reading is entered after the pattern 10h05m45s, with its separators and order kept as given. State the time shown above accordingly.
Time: 6h02m46s
